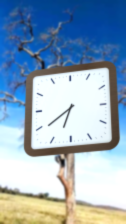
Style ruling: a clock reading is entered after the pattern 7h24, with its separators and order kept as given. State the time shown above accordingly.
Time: 6h39
